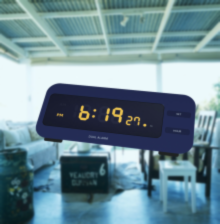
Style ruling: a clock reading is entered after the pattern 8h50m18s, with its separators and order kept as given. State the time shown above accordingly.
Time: 6h19m27s
